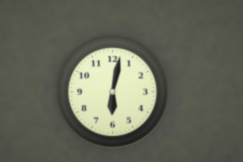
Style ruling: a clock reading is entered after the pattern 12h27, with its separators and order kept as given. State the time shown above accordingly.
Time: 6h02
